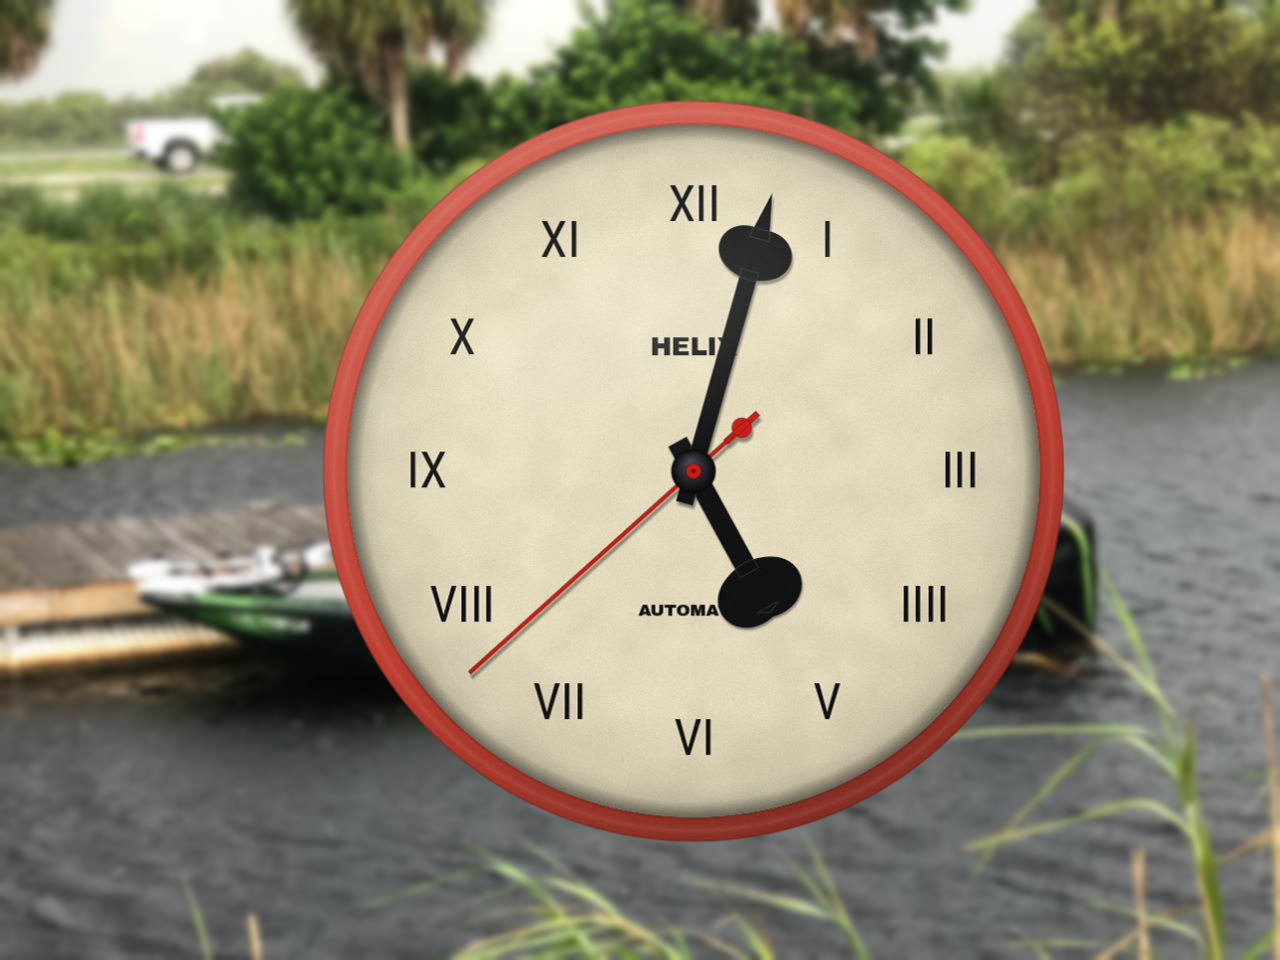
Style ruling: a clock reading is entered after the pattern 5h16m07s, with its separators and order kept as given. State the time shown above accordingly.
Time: 5h02m38s
